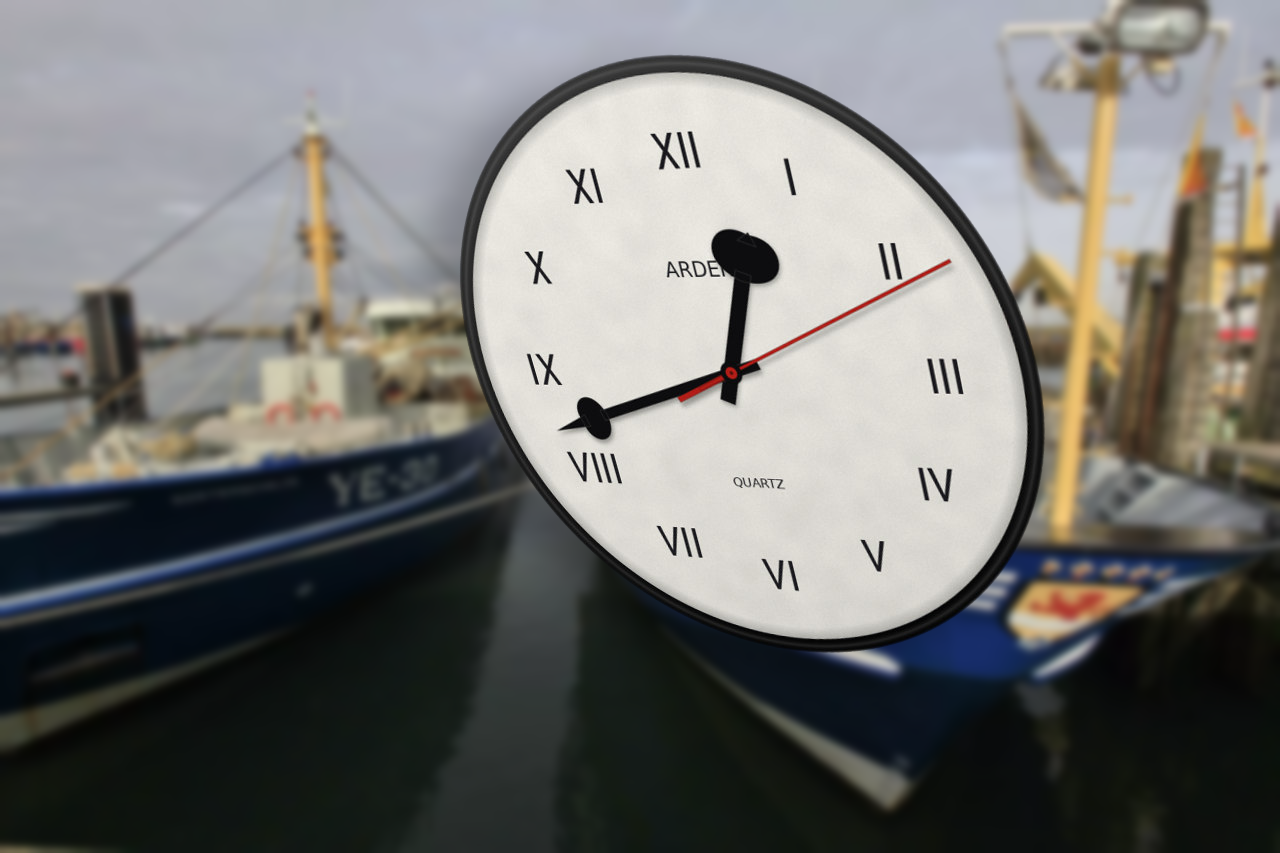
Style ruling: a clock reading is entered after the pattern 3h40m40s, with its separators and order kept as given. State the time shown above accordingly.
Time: 12h42m11s
